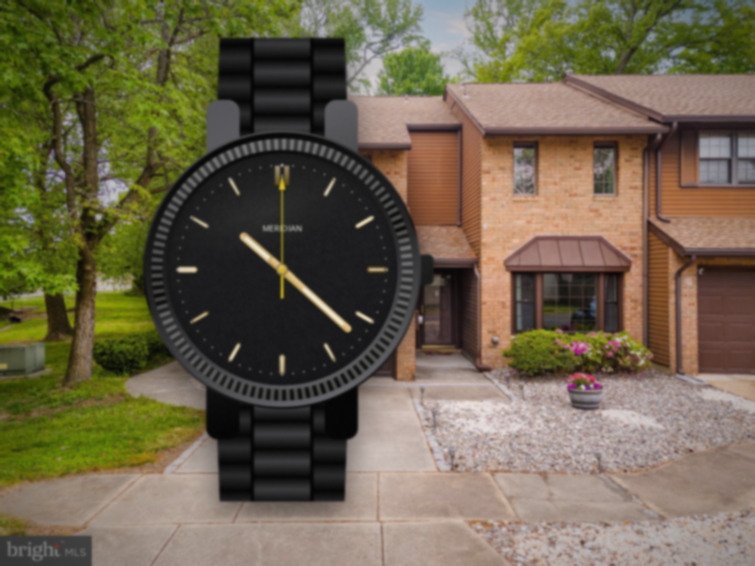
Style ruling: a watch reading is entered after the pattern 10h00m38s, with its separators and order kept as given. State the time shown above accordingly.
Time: 10h22m00s
